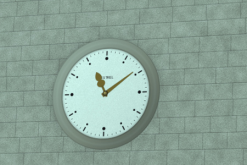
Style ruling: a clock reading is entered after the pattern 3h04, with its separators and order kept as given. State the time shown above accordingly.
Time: 11h09
